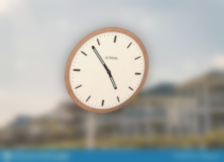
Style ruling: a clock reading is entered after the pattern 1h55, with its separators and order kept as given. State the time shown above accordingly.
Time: 4h53
